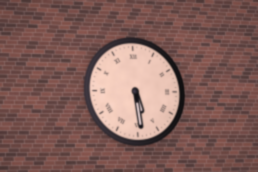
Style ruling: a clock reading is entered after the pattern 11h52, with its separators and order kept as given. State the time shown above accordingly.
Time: 5h29
